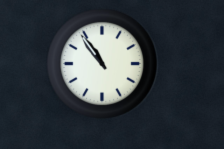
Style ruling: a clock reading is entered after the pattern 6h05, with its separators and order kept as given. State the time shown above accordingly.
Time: 10h54
